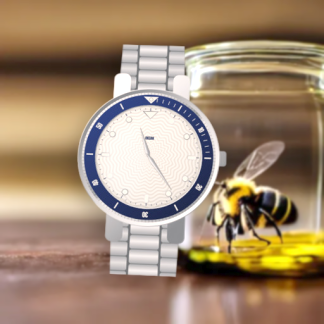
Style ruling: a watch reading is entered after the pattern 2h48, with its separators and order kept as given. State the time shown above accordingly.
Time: 11h24
